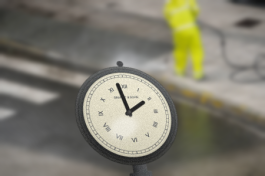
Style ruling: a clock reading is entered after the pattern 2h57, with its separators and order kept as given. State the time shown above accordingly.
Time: 1h58
